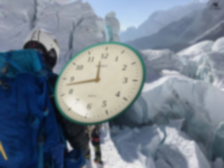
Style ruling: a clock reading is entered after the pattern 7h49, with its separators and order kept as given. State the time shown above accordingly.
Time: 11h43
